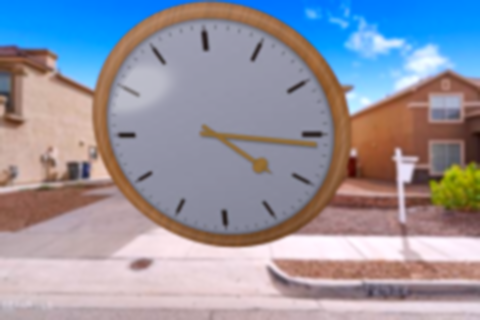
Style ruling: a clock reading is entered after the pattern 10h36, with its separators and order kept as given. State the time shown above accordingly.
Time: 4h16
